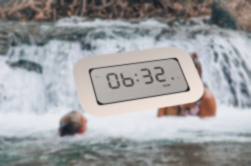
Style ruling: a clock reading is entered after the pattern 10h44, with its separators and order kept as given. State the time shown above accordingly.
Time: 6h32
